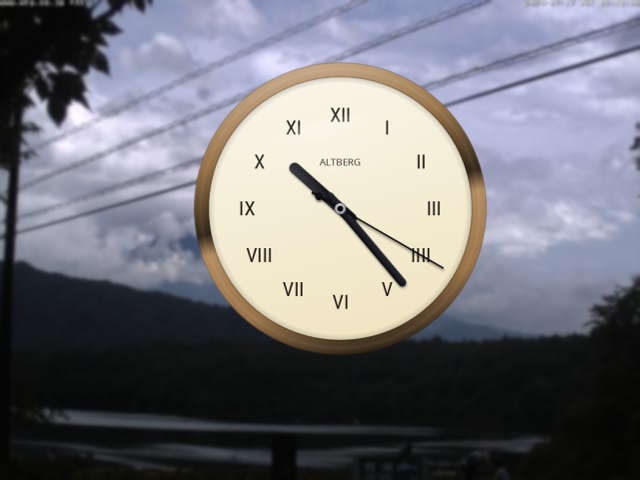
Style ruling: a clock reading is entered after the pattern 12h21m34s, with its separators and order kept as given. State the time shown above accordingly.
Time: 10h23m20s
